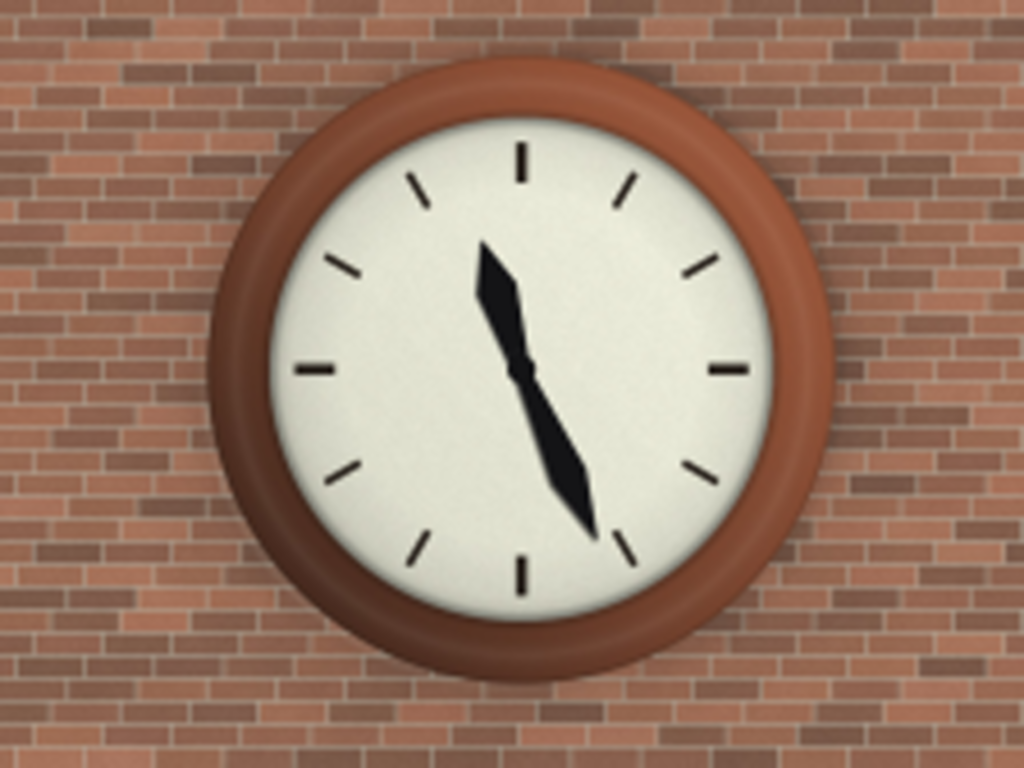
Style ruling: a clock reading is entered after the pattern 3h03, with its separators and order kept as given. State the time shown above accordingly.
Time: 11h26
